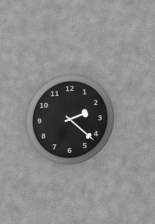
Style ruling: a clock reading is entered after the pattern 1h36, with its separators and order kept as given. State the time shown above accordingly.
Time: 2h22
